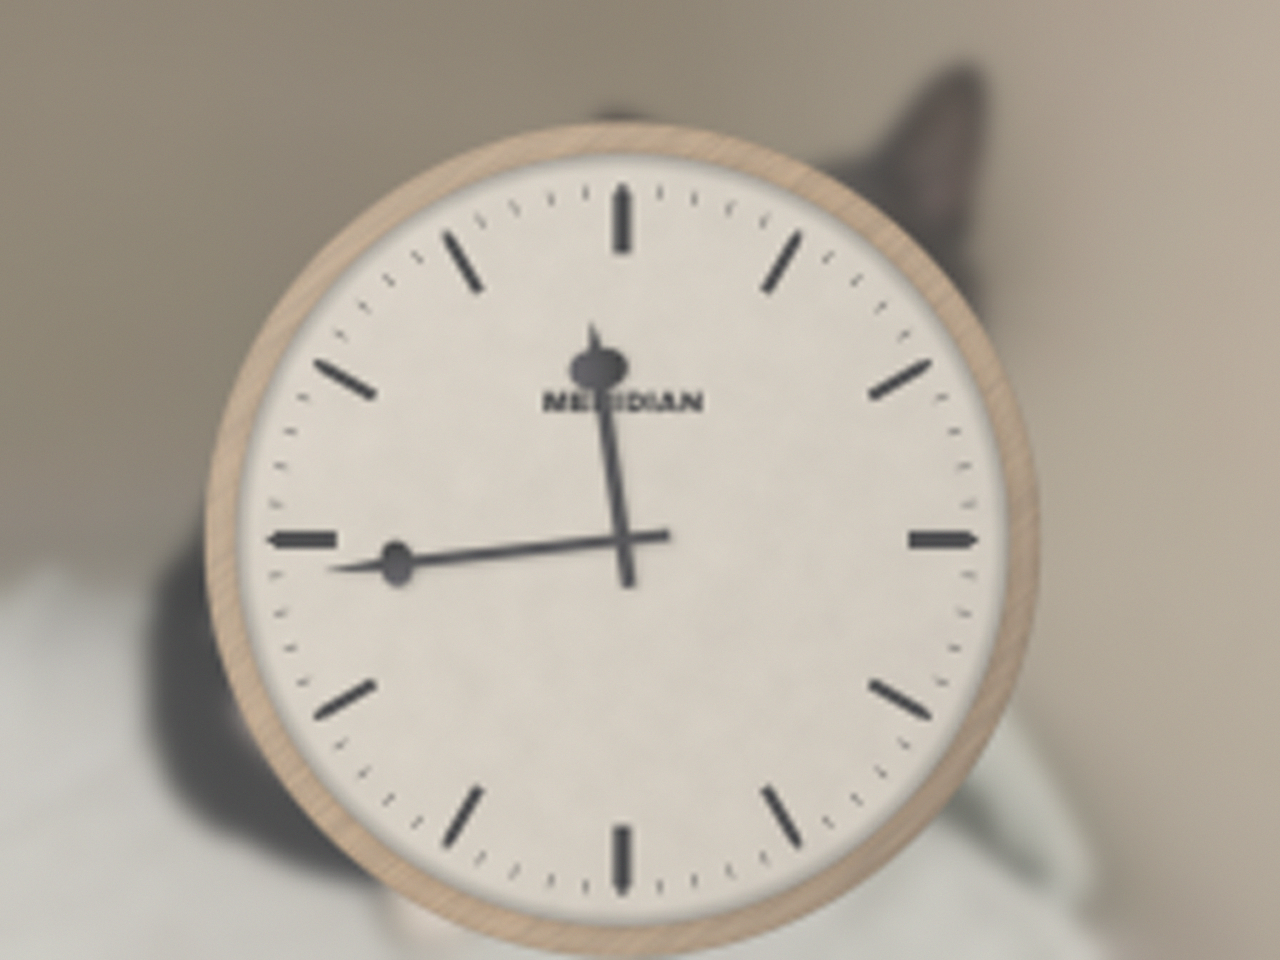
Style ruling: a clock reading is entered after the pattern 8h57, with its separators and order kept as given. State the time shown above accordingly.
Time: 11h44
